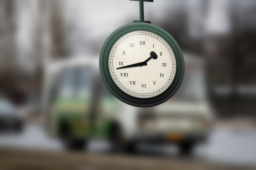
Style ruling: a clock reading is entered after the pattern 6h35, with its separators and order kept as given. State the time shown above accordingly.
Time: 1h43
